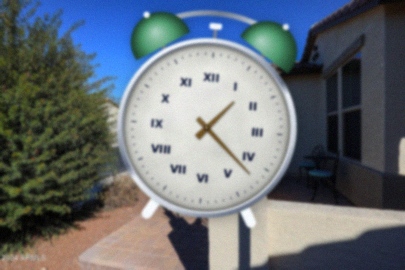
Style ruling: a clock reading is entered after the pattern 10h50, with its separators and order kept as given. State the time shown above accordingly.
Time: 1h22
